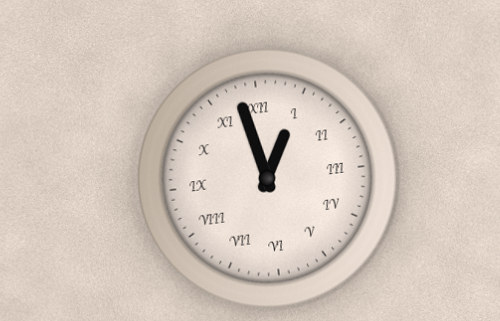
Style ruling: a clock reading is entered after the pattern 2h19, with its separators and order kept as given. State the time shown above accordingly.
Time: 12h58
